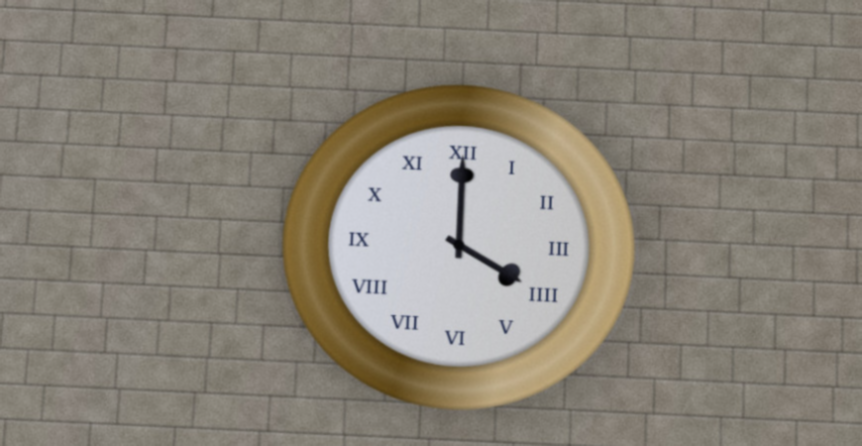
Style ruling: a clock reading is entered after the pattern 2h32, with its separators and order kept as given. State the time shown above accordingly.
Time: 4h00
